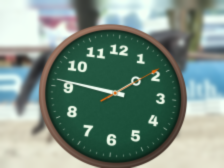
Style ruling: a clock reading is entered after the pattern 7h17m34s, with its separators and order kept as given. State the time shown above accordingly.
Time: 1h46m09s
